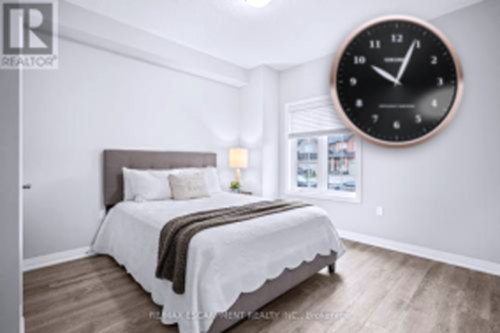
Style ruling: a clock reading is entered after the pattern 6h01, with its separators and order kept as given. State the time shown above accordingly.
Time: 10h04
